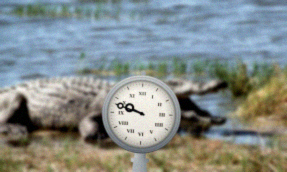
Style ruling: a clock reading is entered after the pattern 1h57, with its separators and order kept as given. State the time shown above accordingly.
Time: 9h48
